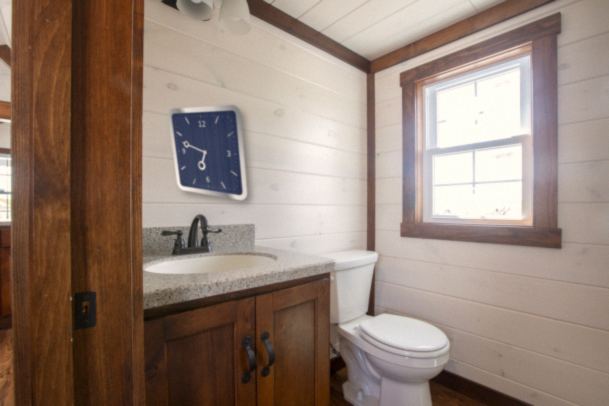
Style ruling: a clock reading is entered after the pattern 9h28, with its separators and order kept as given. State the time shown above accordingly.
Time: 6h48
